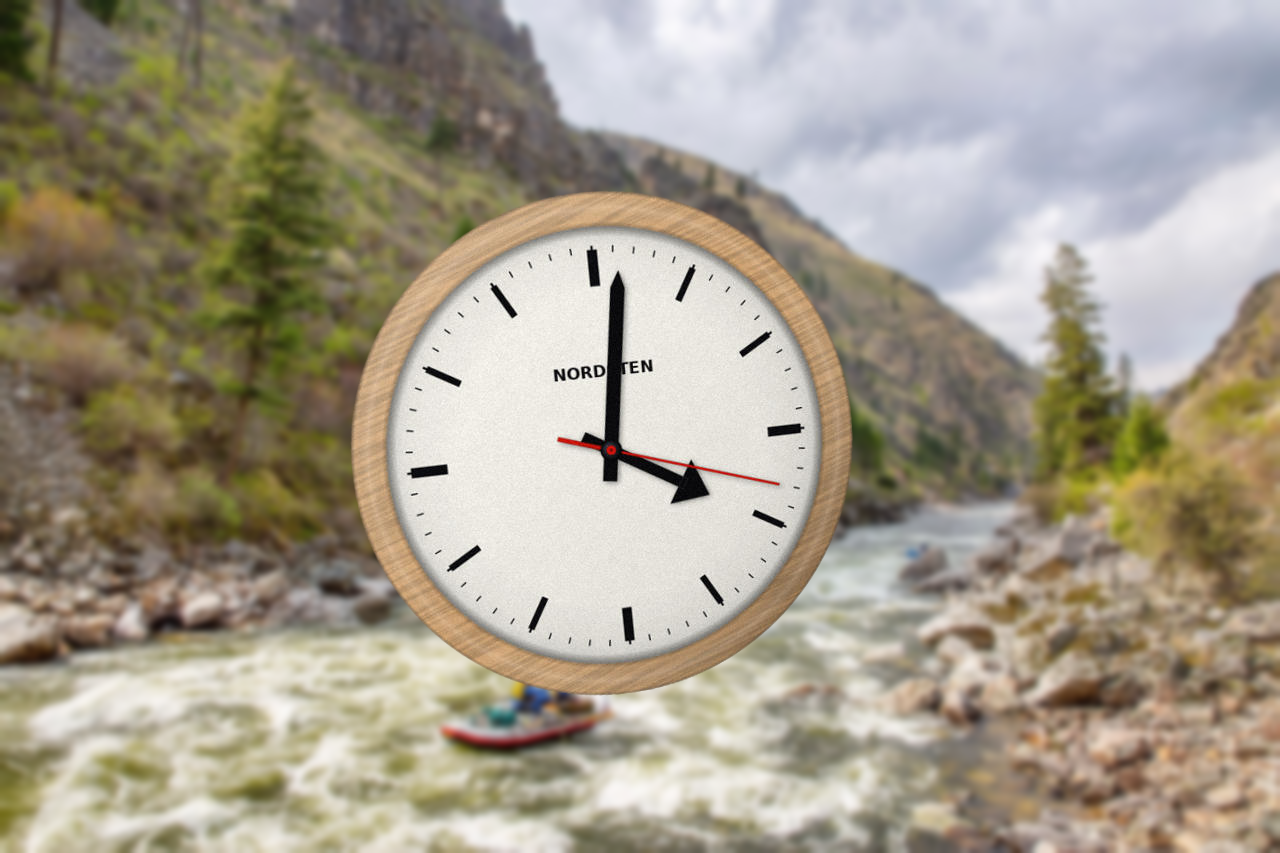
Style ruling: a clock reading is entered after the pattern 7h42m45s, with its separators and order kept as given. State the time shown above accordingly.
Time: 4h01m18s
